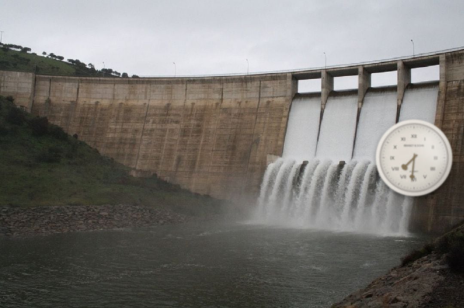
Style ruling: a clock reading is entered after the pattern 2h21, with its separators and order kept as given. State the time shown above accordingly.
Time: 7h31
